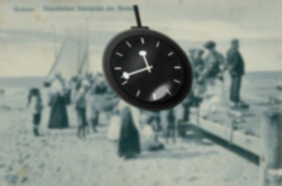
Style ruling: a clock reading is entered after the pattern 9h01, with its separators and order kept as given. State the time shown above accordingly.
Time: 11h42
